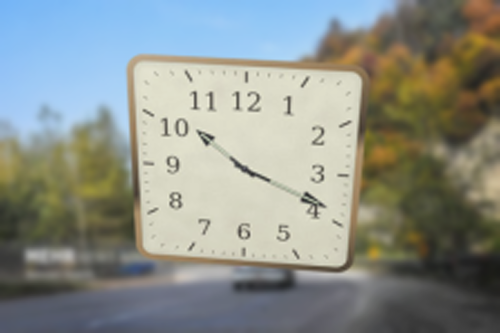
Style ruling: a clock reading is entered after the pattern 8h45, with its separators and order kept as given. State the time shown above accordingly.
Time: 10h19
